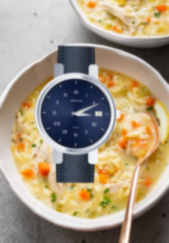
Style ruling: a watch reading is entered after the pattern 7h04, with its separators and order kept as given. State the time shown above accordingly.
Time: 3h11
